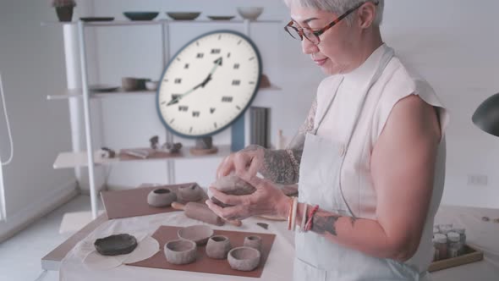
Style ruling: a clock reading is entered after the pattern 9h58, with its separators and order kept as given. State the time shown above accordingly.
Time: 12h39
